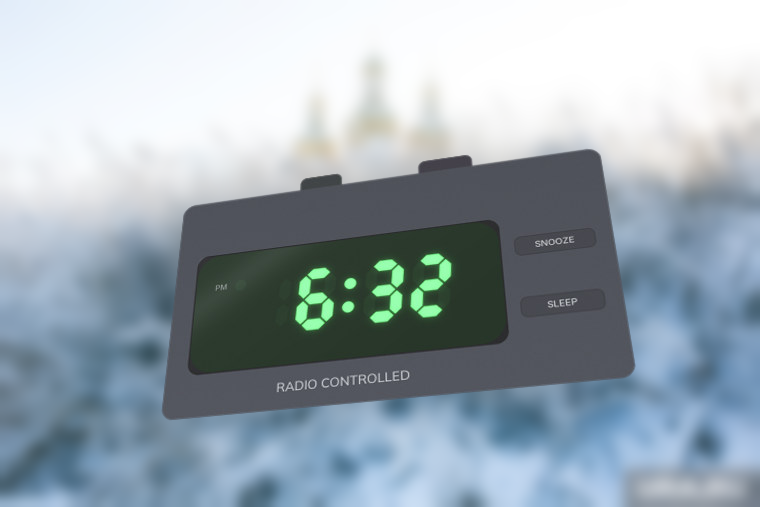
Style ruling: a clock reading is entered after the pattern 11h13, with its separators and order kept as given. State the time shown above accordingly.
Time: 6h32
